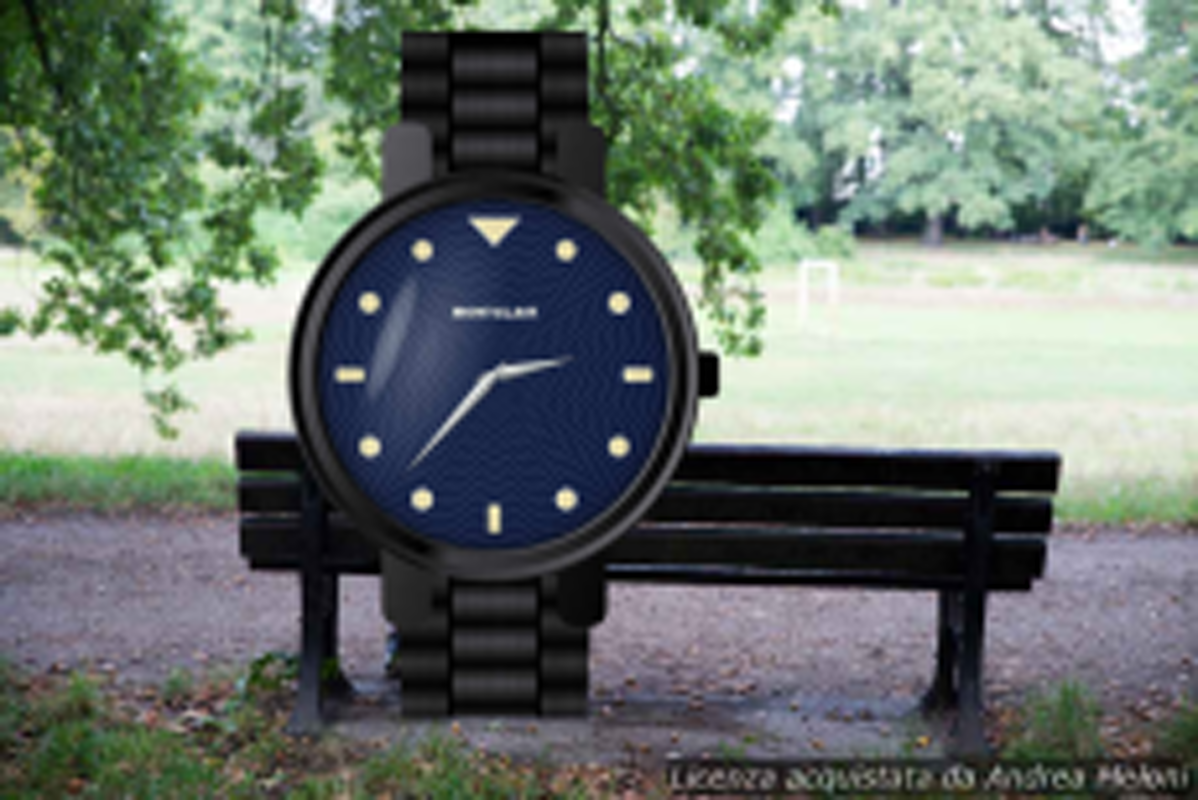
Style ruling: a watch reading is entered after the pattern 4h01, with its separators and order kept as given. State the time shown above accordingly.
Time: 2h37
